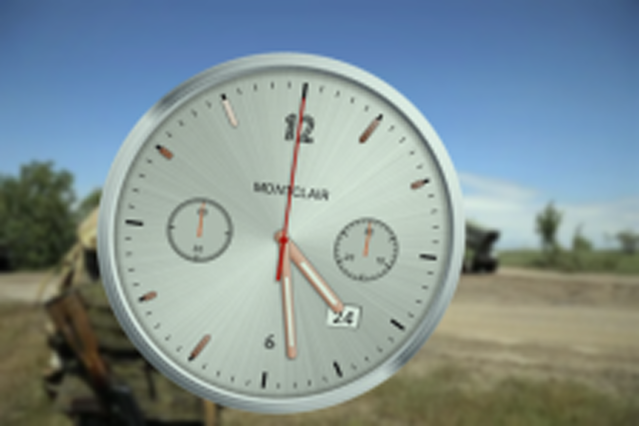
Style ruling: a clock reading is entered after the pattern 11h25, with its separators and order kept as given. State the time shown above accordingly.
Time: 4h28
